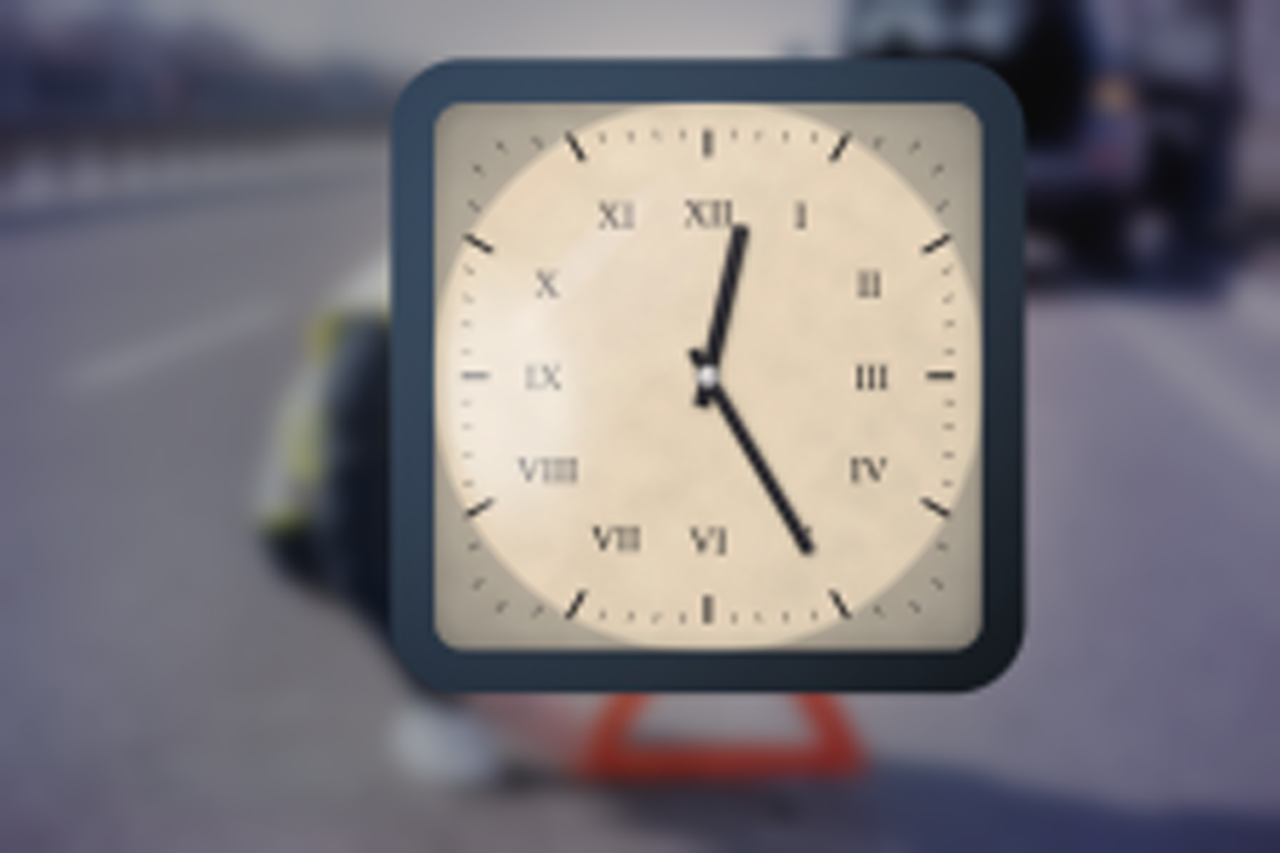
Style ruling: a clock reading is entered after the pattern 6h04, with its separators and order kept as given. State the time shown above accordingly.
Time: 12h25
